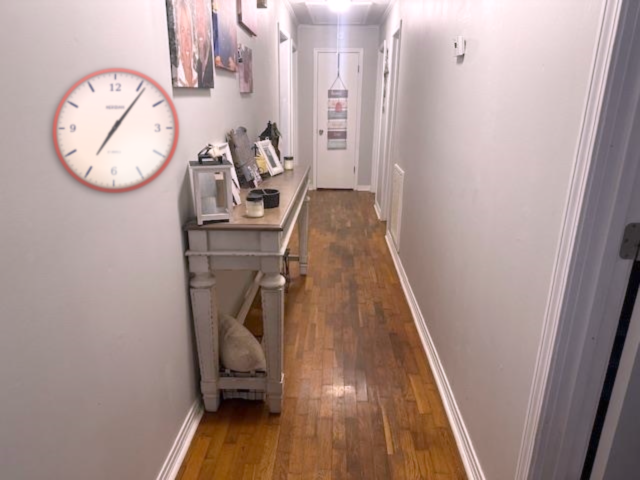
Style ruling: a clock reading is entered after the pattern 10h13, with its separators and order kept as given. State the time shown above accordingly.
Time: 7h06
